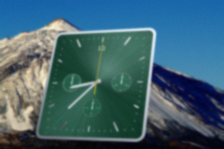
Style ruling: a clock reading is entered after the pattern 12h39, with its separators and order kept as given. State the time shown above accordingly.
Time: 8h37
